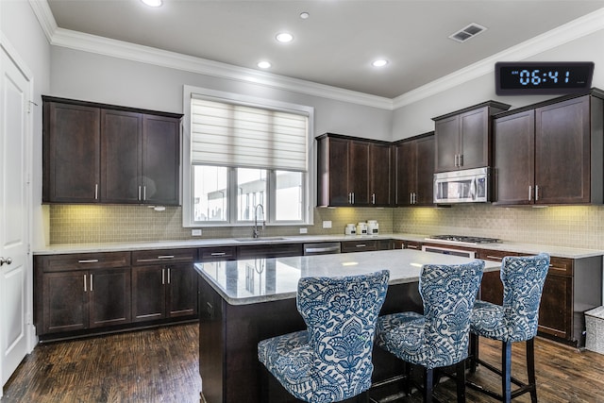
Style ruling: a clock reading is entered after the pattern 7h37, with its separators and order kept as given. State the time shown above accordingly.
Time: 6h41
